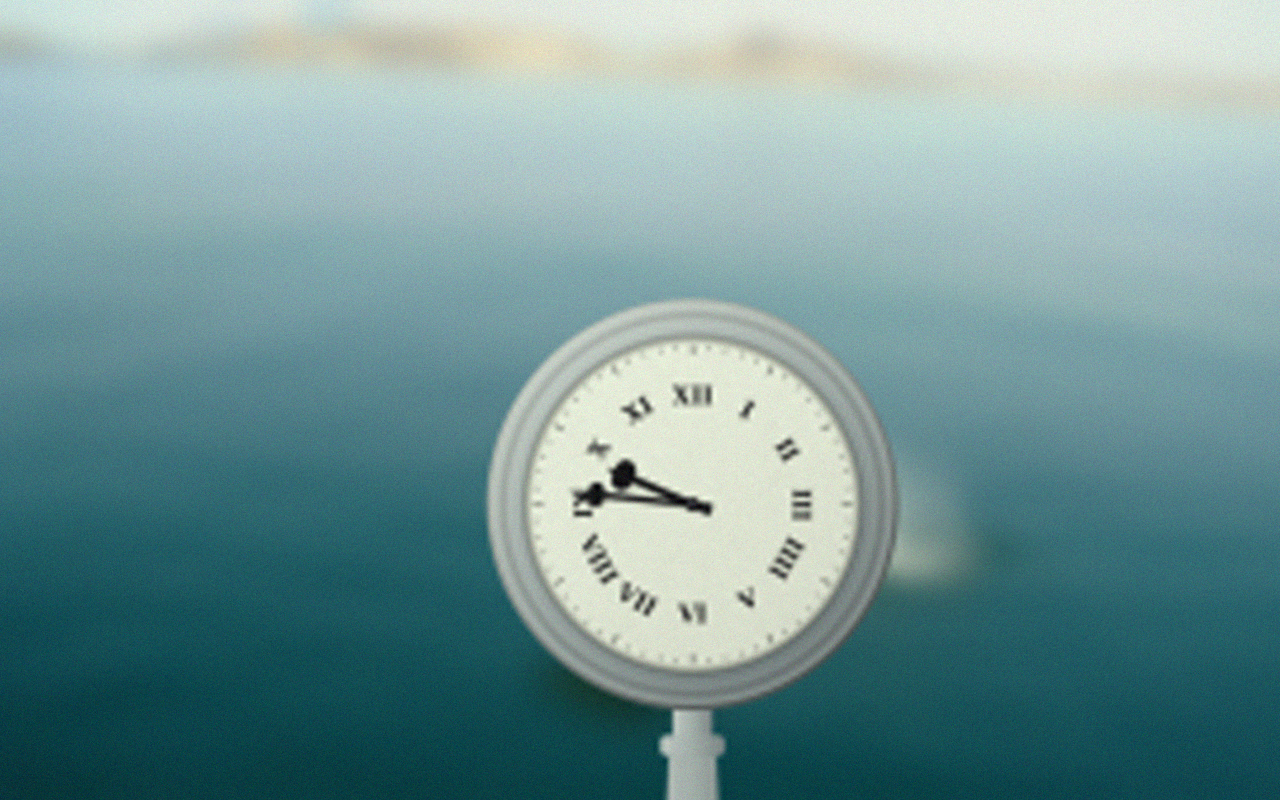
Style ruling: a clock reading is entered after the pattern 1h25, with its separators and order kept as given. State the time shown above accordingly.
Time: 9h46
